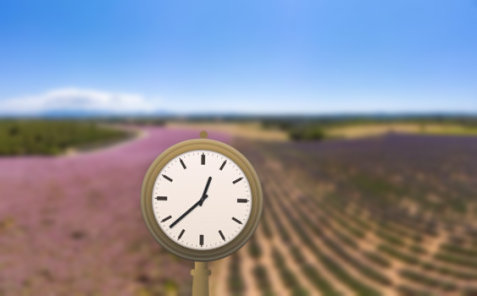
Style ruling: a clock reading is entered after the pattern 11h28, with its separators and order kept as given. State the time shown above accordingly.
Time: 12h38
